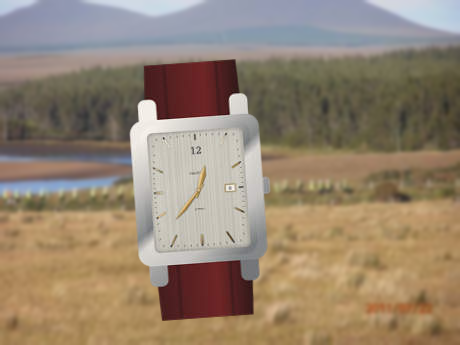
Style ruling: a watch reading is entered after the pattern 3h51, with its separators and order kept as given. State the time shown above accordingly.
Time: 12h37
